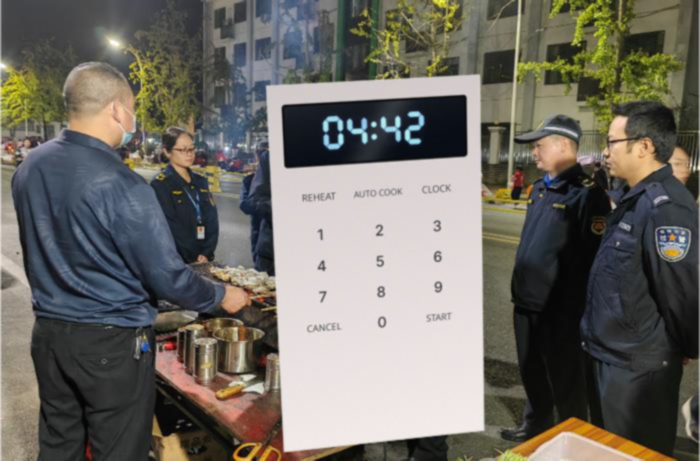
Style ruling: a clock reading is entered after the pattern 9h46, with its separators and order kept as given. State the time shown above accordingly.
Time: 4h42
